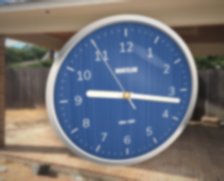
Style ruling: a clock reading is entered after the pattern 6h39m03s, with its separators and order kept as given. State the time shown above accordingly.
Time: 9h16m55s
